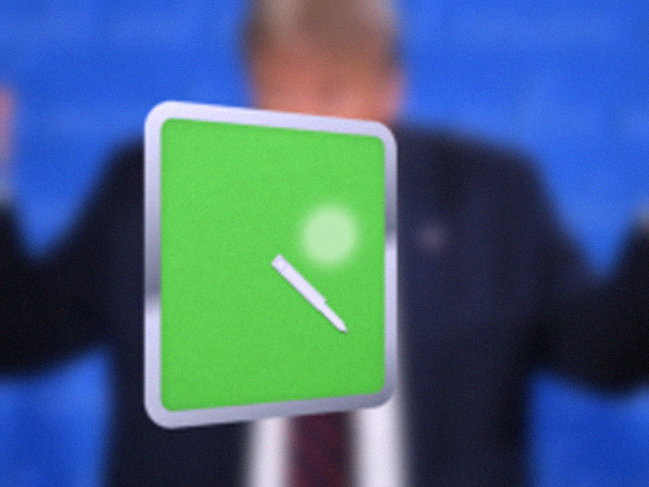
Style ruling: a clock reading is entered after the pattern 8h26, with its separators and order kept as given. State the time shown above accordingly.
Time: 4h22
